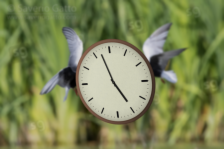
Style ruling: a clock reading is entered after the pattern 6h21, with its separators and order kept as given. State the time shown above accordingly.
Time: 4h57
